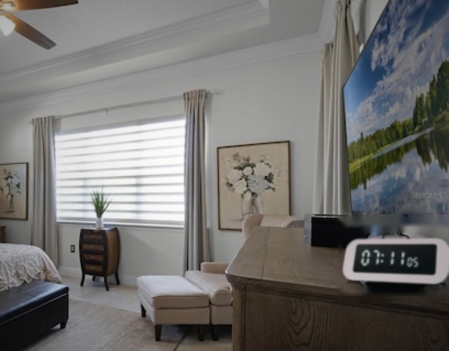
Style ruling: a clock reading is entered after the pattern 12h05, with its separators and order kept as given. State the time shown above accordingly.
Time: 7h11
